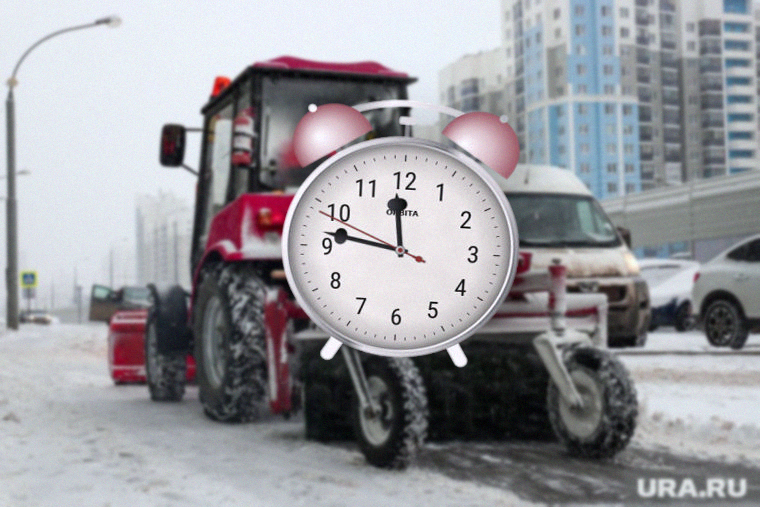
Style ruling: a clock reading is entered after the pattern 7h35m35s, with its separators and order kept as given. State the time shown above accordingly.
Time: 11h46m49s
